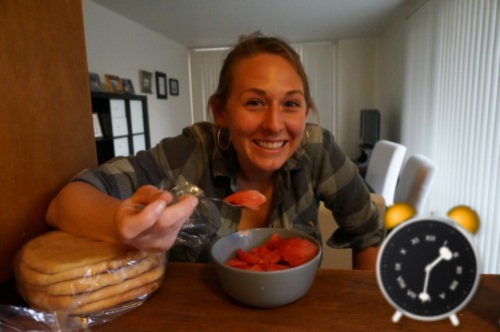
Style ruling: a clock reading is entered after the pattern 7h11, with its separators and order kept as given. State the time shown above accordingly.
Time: 1h31
